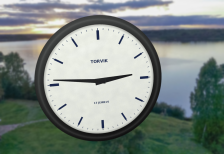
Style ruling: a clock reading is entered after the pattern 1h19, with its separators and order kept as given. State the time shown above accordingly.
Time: 2h46
